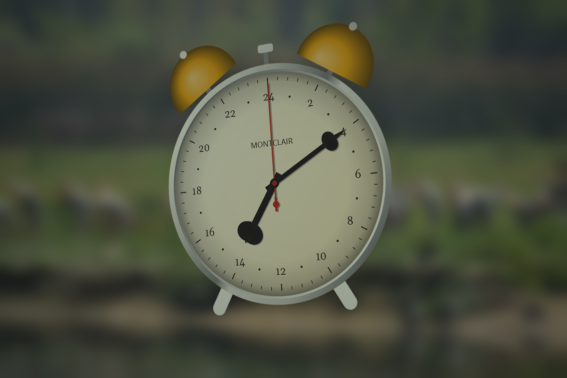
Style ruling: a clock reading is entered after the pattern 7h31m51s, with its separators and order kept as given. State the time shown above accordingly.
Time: 14h10m00s
